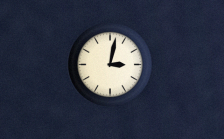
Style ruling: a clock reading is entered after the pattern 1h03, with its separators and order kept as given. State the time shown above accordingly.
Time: 3h02
